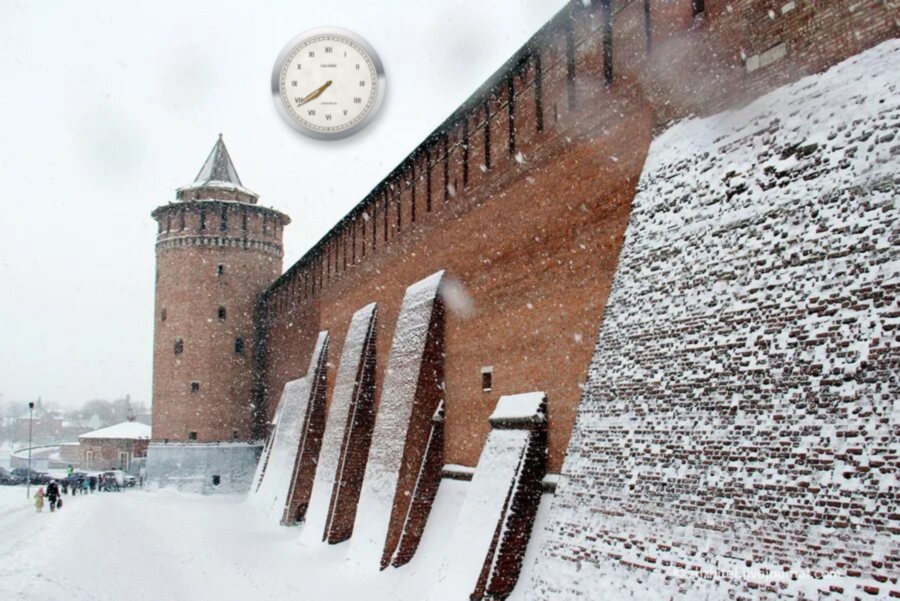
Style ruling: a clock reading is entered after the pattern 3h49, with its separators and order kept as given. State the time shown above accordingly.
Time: 7h39
